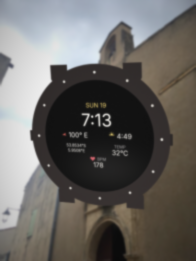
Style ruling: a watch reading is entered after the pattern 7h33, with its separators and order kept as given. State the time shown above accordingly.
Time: 7h13
